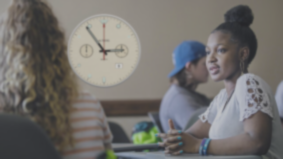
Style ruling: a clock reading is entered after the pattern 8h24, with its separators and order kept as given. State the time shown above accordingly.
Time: 2h54
